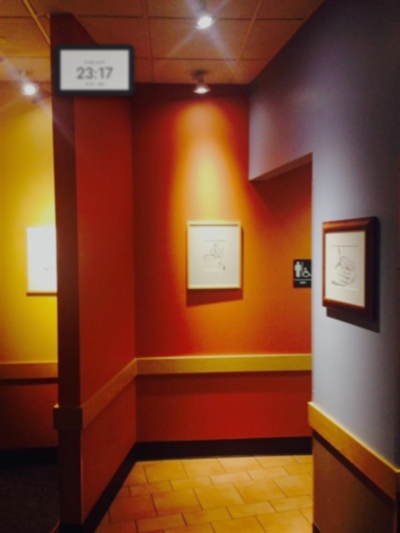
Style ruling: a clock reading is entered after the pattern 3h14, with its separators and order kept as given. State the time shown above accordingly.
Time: 23h17
